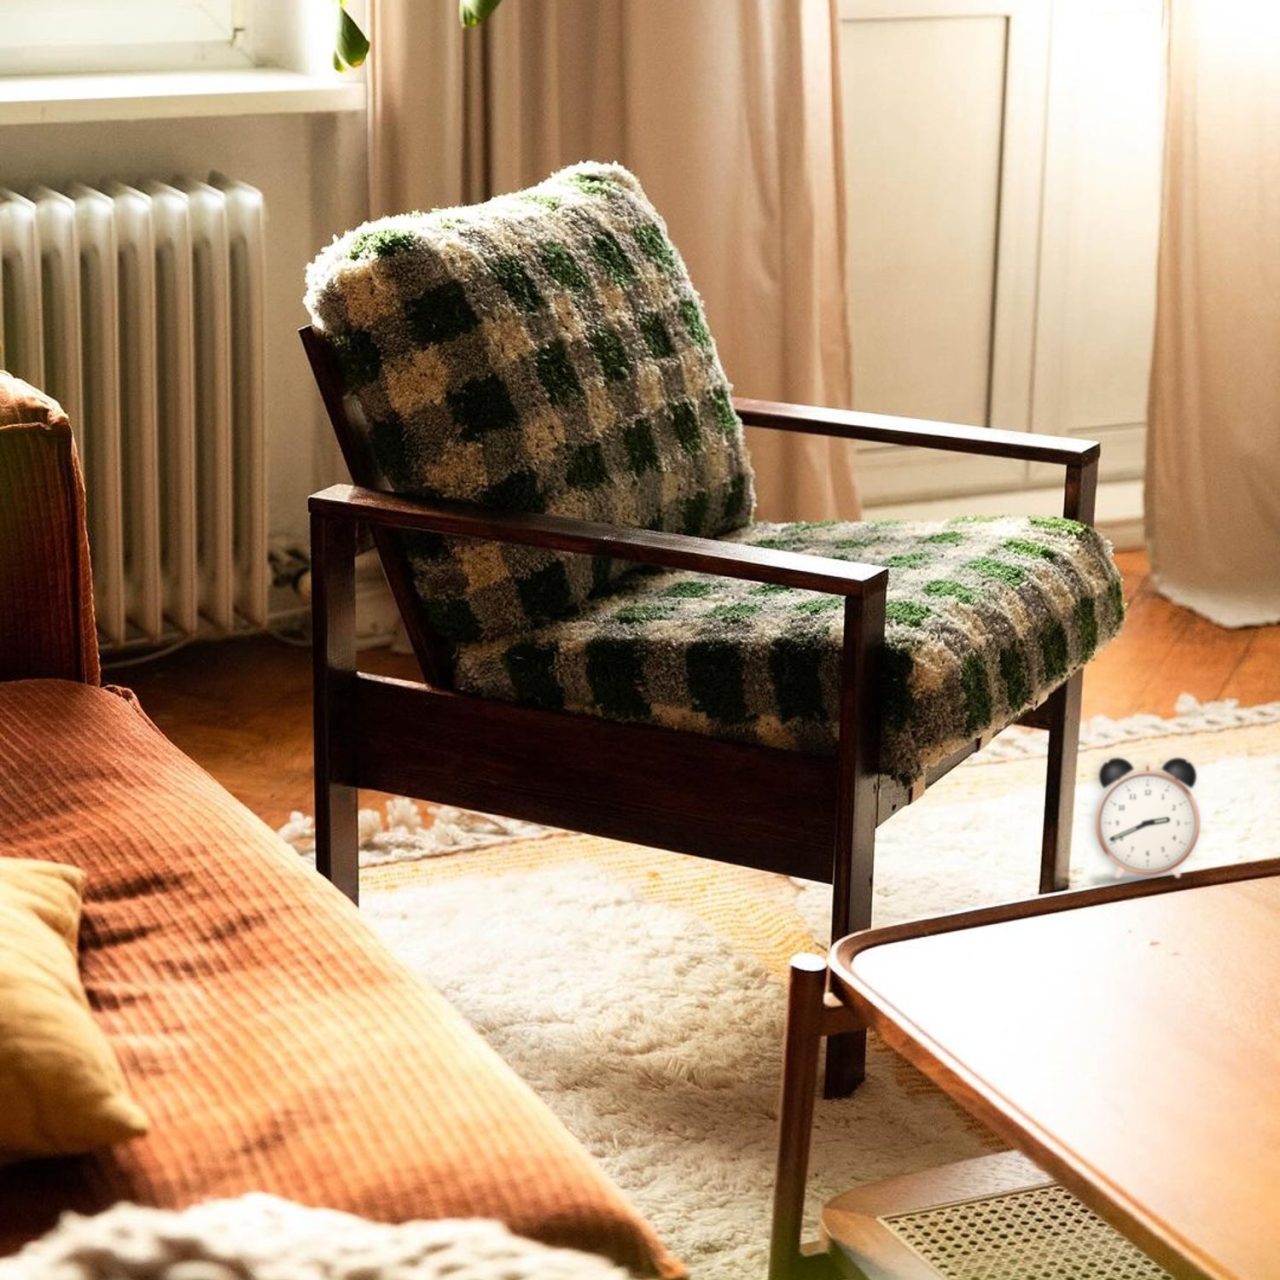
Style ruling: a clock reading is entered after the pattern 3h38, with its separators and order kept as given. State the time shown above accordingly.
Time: 2h41
